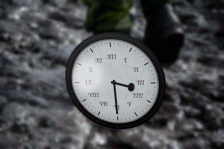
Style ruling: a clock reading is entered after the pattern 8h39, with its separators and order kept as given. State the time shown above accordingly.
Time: 3h30
